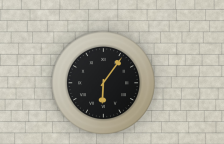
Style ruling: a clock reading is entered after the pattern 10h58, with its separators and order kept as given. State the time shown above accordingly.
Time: 6h06
